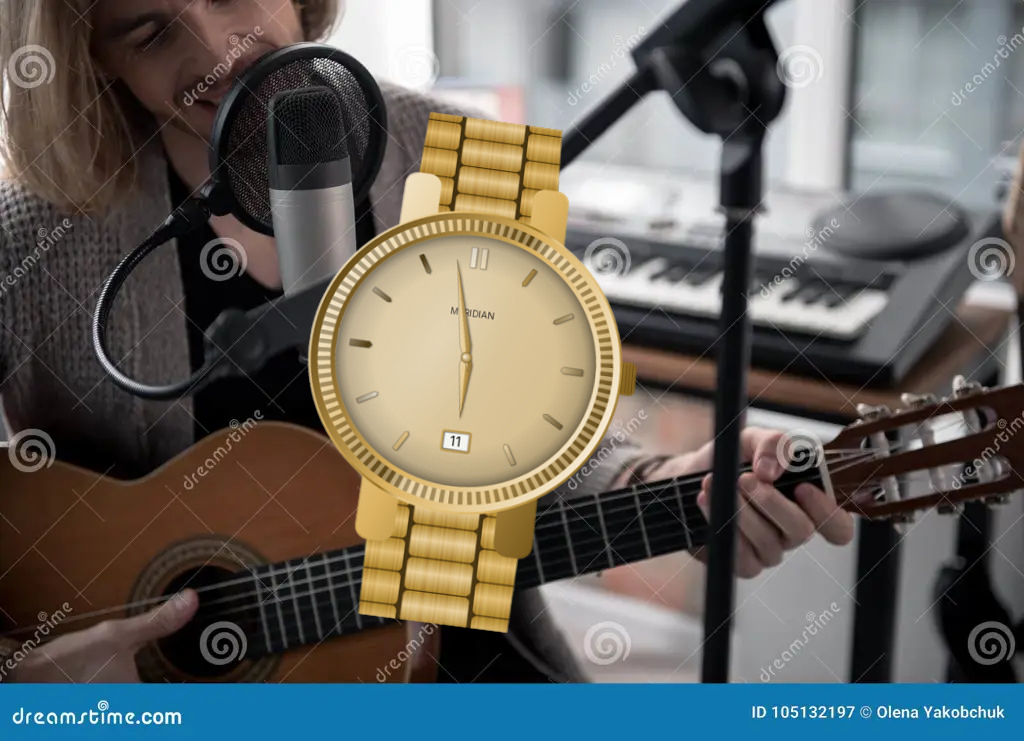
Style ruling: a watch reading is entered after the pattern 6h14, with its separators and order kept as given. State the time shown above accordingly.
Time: 5h58
